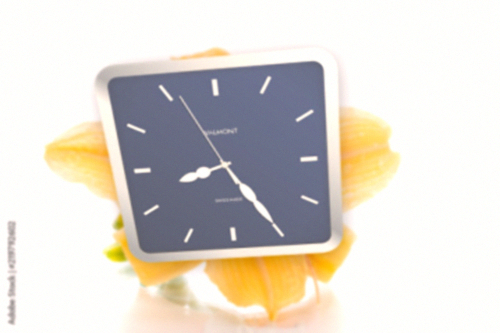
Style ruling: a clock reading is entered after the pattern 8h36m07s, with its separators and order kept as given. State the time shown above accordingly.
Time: 8h24m56s
